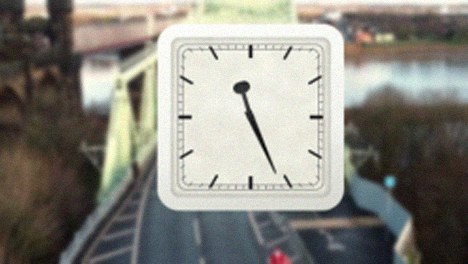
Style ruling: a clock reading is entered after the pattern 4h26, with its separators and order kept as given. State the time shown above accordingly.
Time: 11h26
